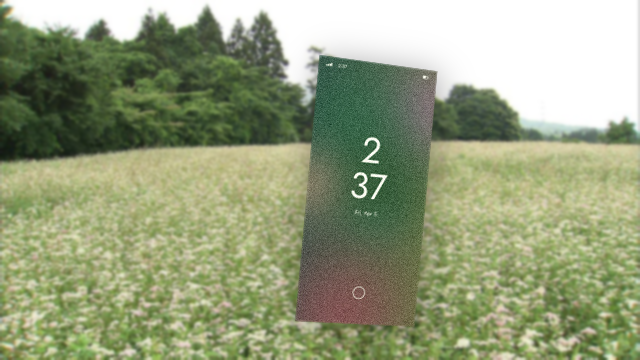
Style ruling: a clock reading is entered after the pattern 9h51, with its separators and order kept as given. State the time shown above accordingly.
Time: 2h37
